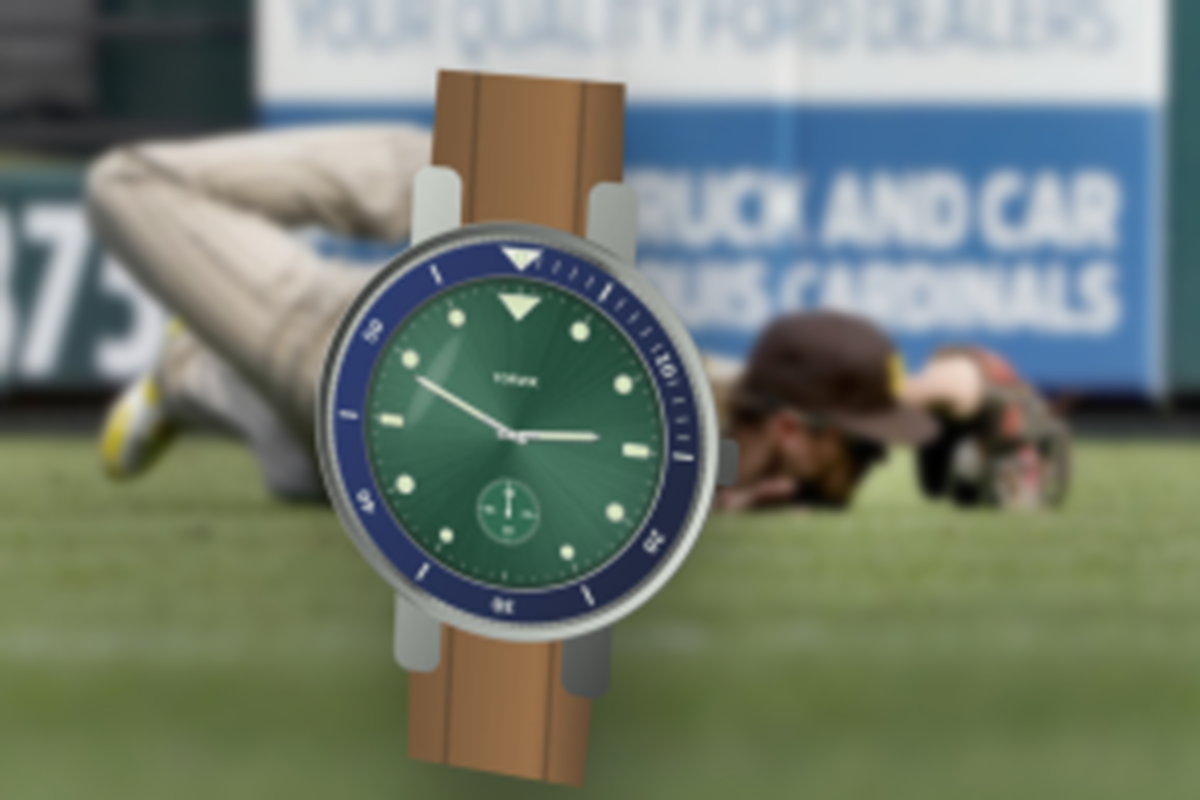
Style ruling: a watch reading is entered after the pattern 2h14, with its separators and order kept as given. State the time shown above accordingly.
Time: 2h49
